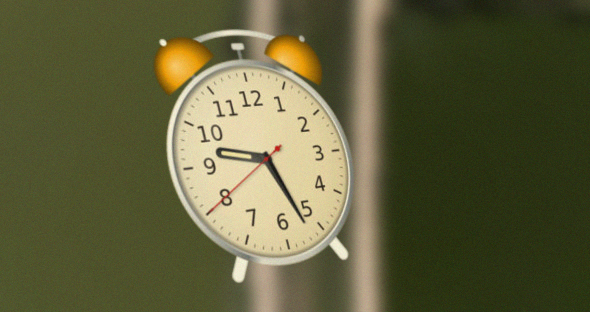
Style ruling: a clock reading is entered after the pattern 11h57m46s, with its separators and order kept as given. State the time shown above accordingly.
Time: 9h26m40s
